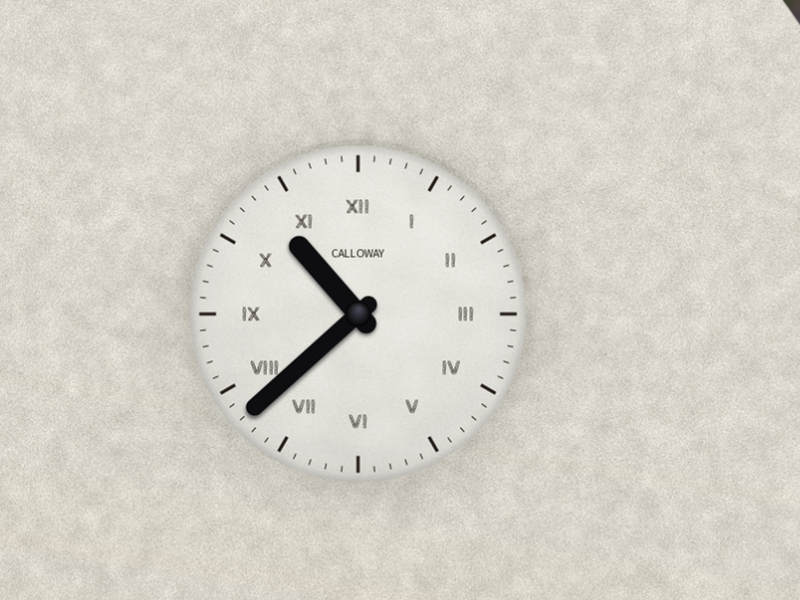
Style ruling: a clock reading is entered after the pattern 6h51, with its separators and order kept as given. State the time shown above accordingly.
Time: 10h38
